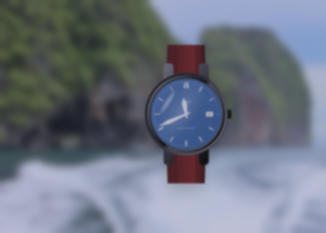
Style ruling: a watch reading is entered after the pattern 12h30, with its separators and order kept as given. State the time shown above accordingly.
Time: 11h41
